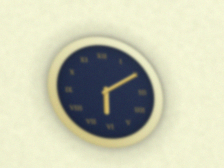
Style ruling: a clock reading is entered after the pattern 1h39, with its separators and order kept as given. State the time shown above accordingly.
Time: 6h10
